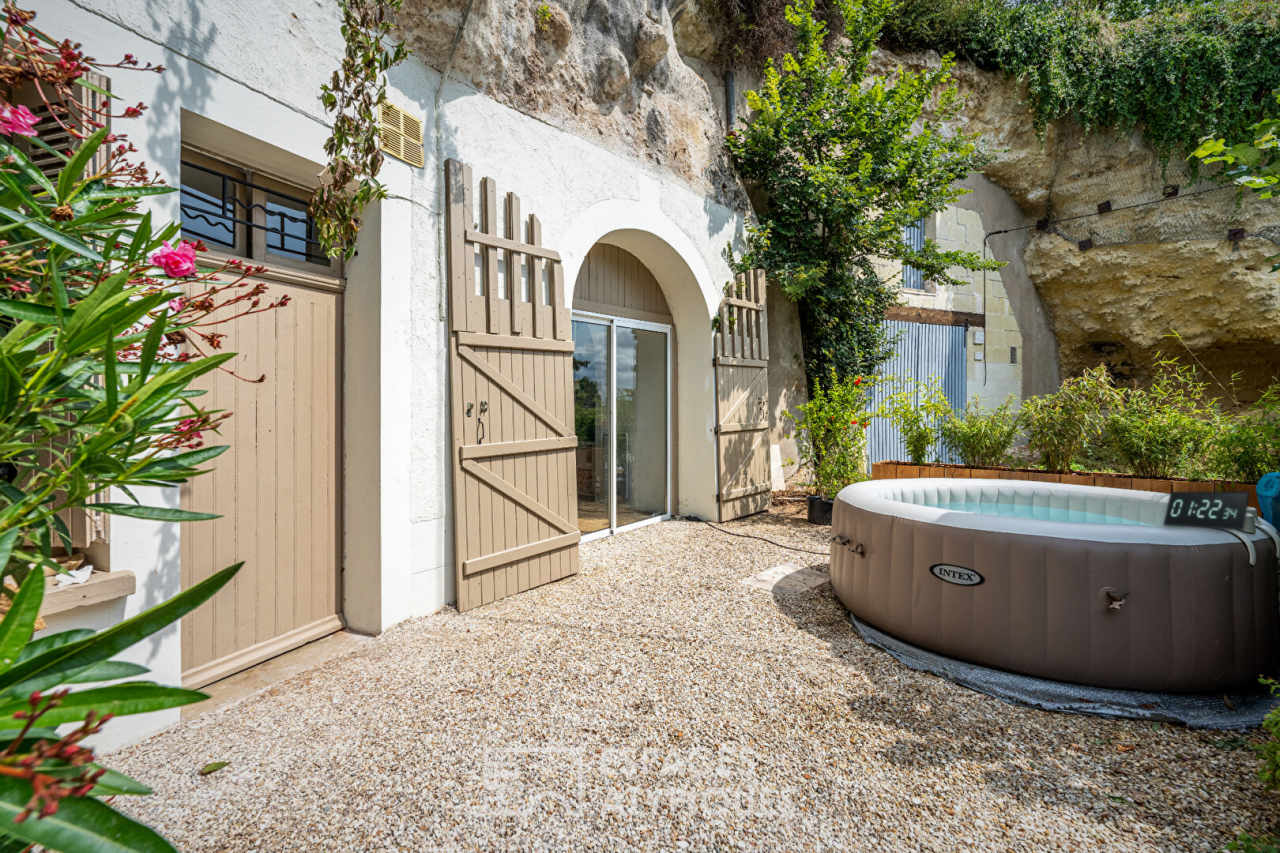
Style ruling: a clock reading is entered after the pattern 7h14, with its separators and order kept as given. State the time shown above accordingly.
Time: 1h22
